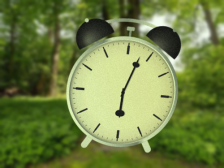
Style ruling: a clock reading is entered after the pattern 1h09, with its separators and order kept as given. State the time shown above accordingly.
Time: 6h03
